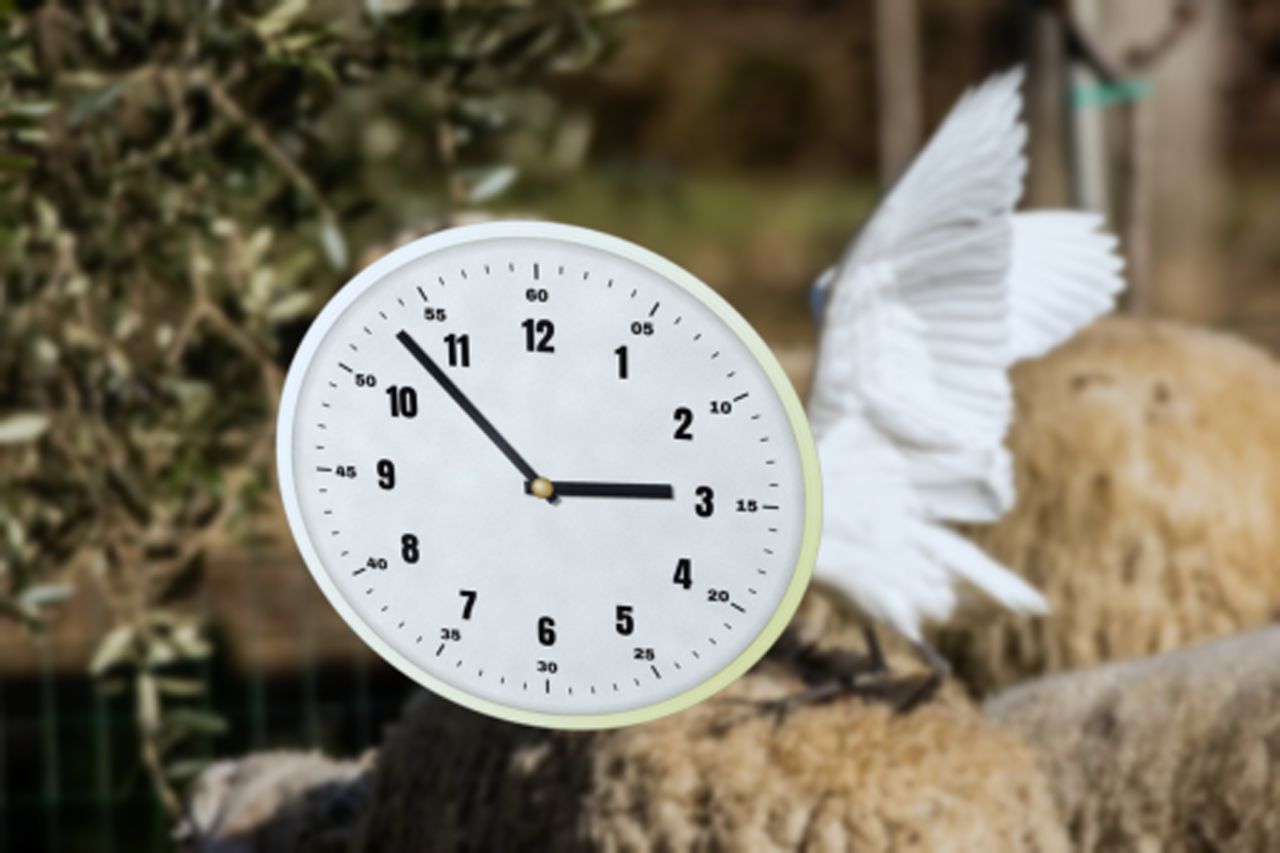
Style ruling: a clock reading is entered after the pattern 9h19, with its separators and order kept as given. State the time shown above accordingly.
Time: 2h53
